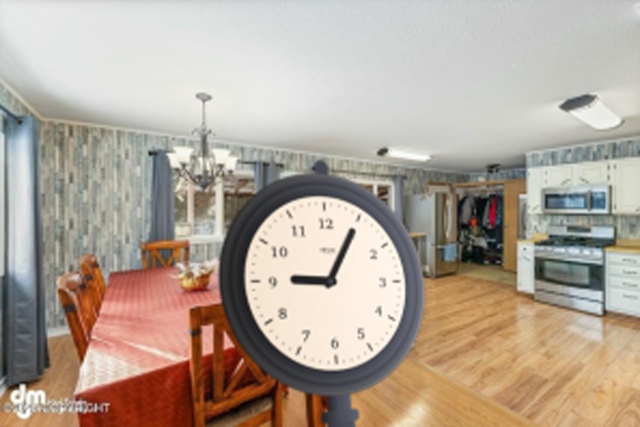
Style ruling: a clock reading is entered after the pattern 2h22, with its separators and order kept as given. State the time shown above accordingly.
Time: 9h05
